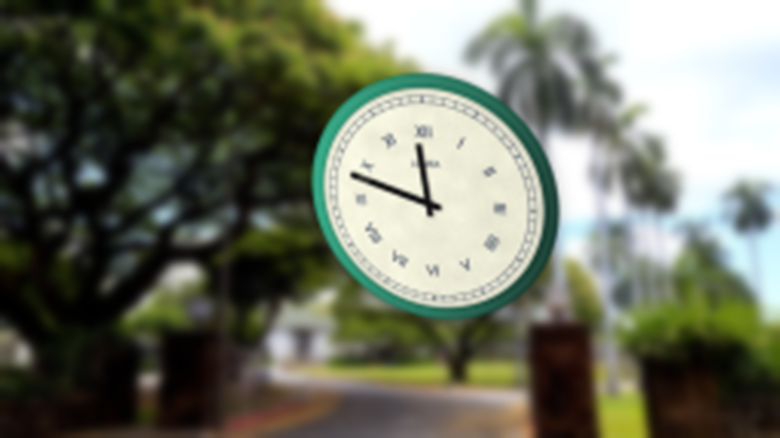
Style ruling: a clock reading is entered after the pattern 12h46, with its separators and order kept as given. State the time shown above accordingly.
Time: 11h48
